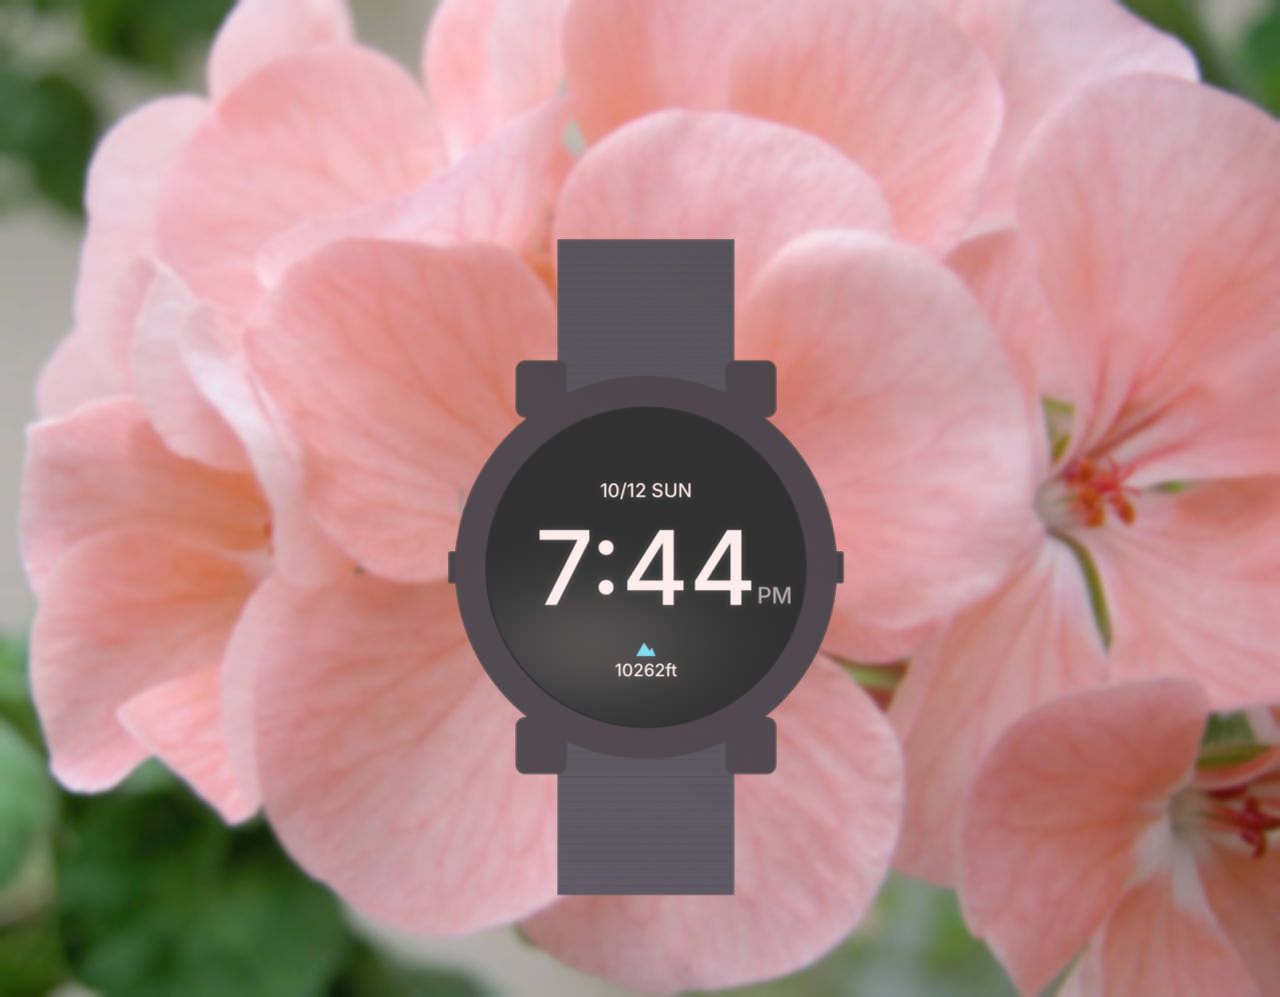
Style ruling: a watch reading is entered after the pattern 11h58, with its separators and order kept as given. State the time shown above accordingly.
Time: 7h44
